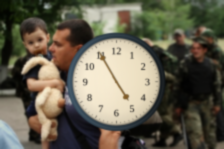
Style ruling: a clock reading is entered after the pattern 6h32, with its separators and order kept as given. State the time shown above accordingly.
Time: 4h55
